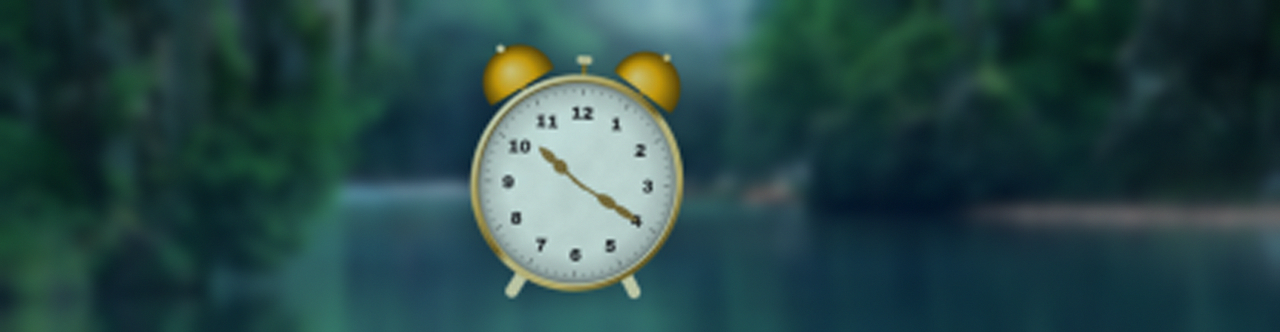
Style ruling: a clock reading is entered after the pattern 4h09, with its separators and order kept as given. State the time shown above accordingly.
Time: 10h20
